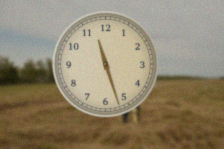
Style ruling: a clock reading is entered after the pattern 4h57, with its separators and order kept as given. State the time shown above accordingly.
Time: 11h27
